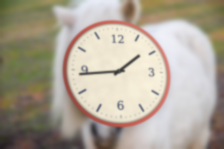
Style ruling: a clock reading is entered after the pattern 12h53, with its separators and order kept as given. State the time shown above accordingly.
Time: 1h44
